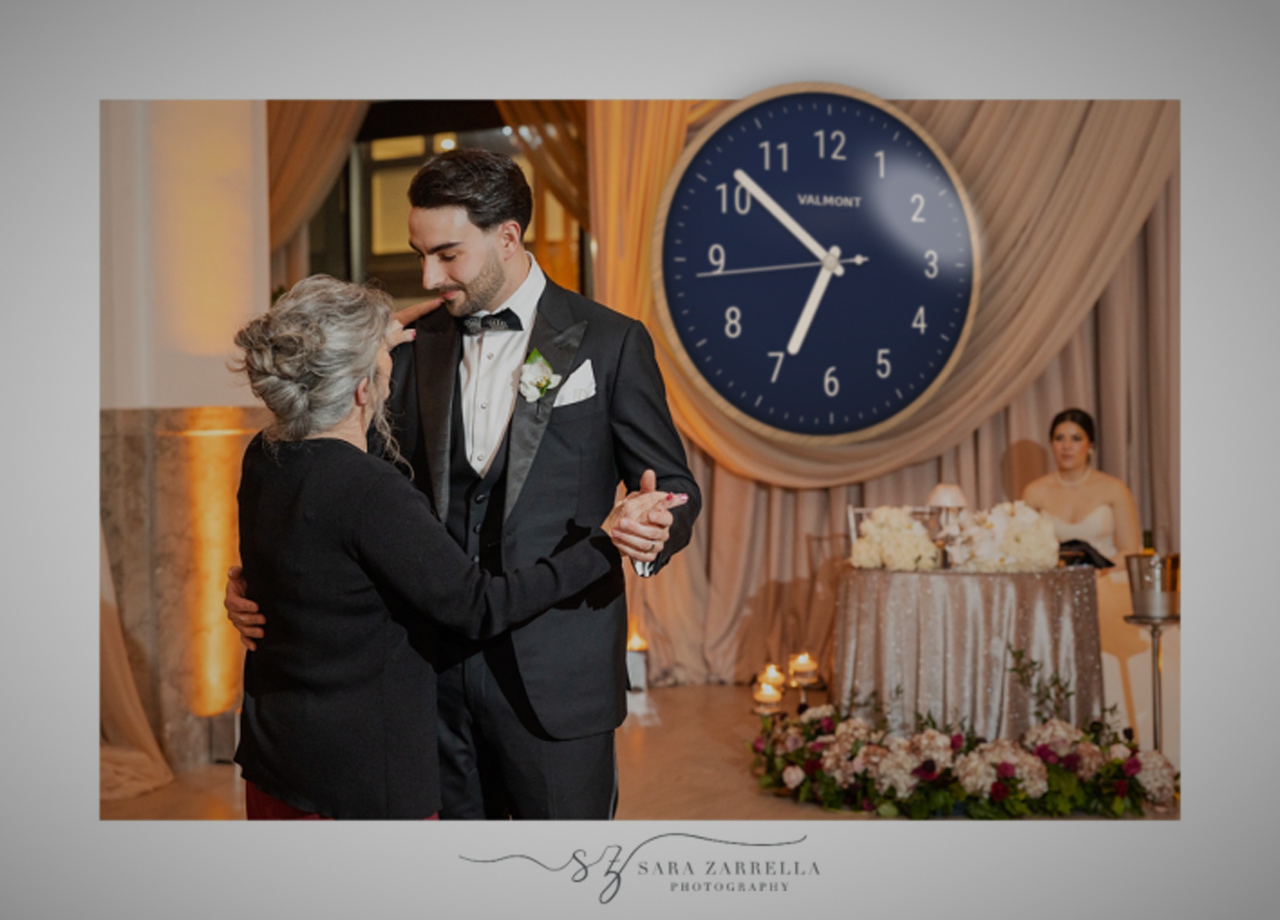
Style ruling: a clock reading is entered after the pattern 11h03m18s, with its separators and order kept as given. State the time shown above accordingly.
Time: 6h51m44s
